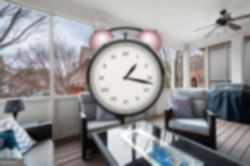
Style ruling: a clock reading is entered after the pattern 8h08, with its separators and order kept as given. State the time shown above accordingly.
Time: 1h17
